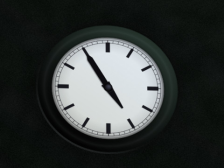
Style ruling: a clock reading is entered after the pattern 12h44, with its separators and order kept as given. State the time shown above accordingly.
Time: 4h55
